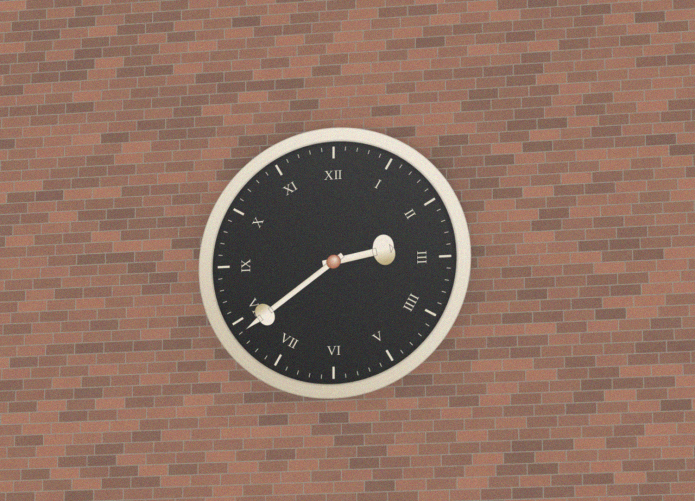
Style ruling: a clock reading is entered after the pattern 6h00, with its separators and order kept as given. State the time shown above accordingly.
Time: 2h39
